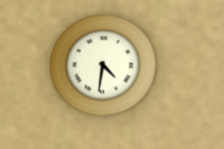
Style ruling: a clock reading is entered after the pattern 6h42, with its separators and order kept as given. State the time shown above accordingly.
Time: 4h31
